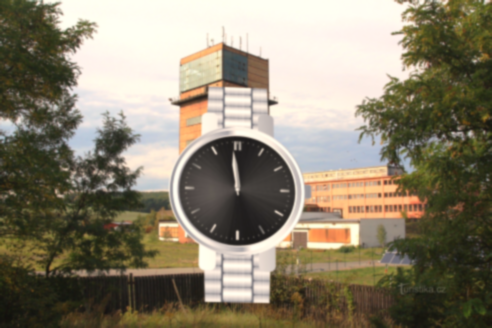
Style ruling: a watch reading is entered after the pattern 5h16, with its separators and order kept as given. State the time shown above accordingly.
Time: 11h59
